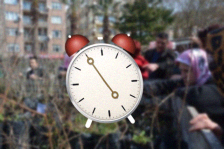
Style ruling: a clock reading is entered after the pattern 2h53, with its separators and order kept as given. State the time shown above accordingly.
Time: 4h55
